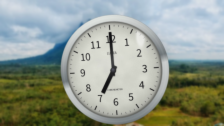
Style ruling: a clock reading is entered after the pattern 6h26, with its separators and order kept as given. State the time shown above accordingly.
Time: 7h00
